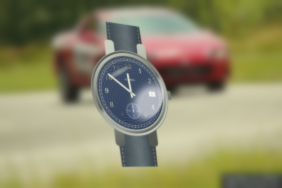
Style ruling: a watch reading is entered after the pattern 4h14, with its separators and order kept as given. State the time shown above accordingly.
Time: 11h51
